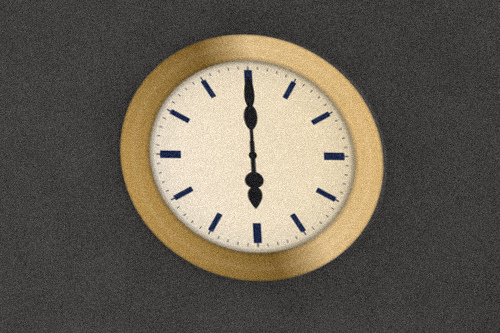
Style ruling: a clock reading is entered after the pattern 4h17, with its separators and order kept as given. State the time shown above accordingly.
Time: 6h00
